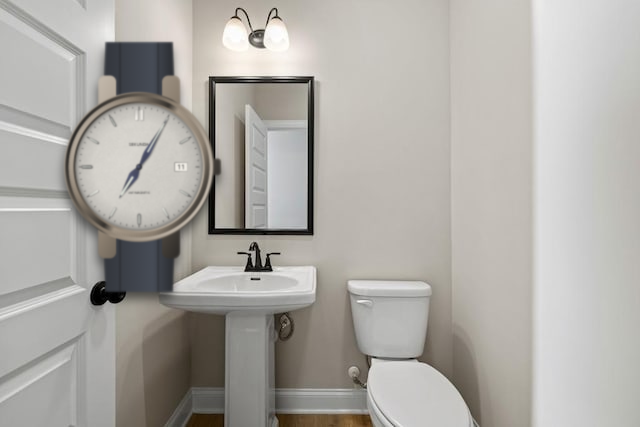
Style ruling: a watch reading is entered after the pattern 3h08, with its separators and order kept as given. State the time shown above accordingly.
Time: 7h05
